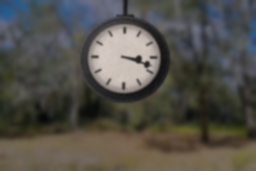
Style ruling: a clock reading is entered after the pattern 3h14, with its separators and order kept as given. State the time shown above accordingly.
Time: 3h18
